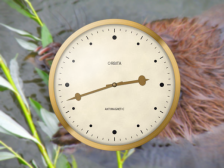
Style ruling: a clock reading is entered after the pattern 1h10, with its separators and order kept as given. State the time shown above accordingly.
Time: 2h42
